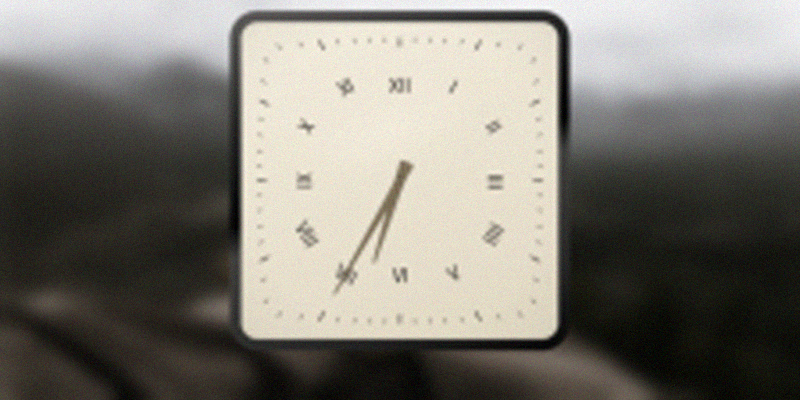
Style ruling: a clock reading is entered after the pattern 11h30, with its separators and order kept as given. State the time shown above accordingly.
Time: 6h35
